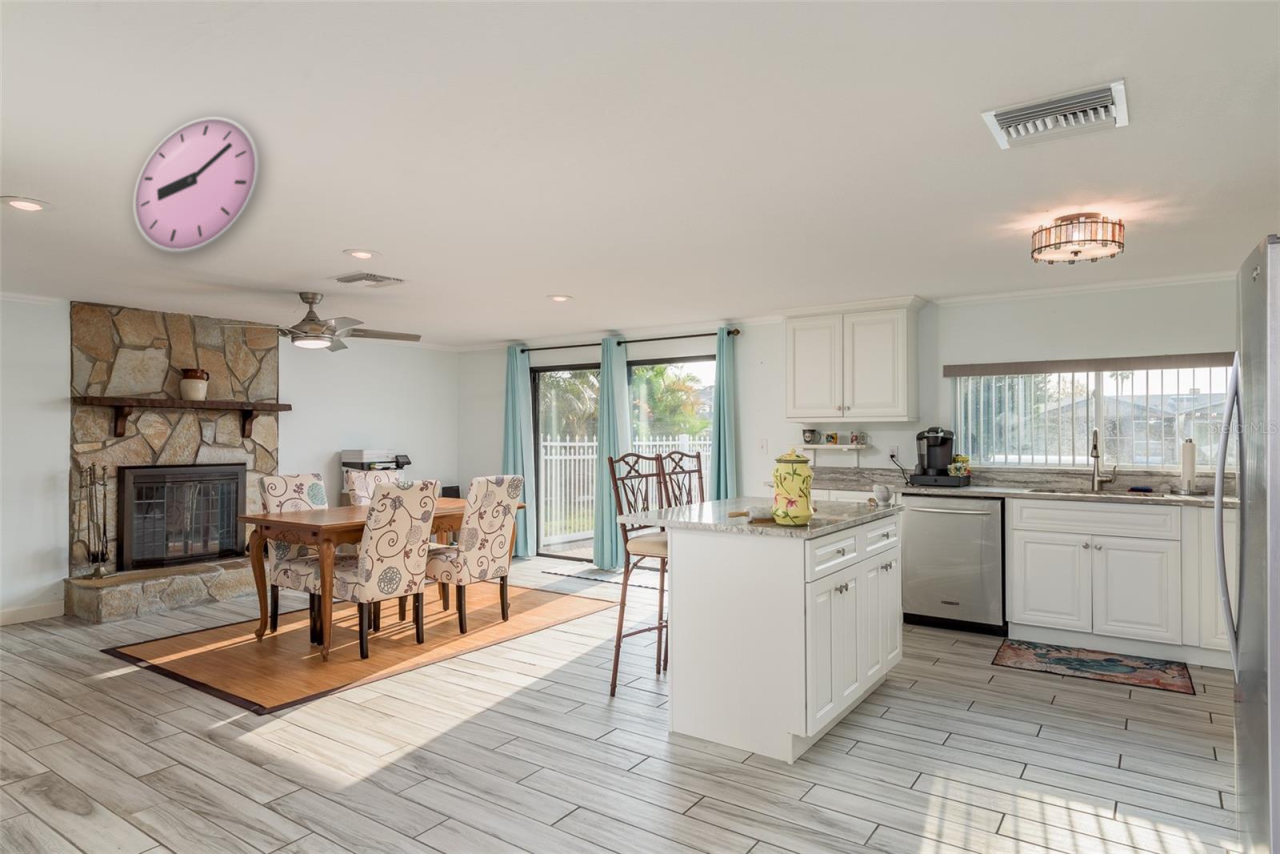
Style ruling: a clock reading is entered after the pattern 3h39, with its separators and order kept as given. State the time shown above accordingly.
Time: 8h07
